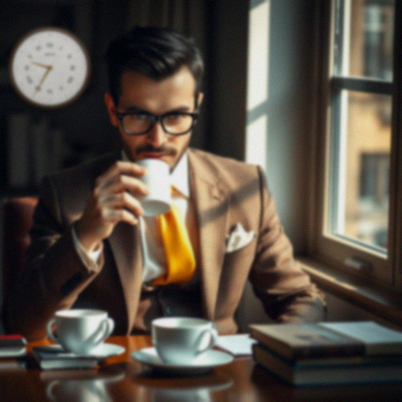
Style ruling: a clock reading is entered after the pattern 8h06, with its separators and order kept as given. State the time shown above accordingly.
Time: 9h35
